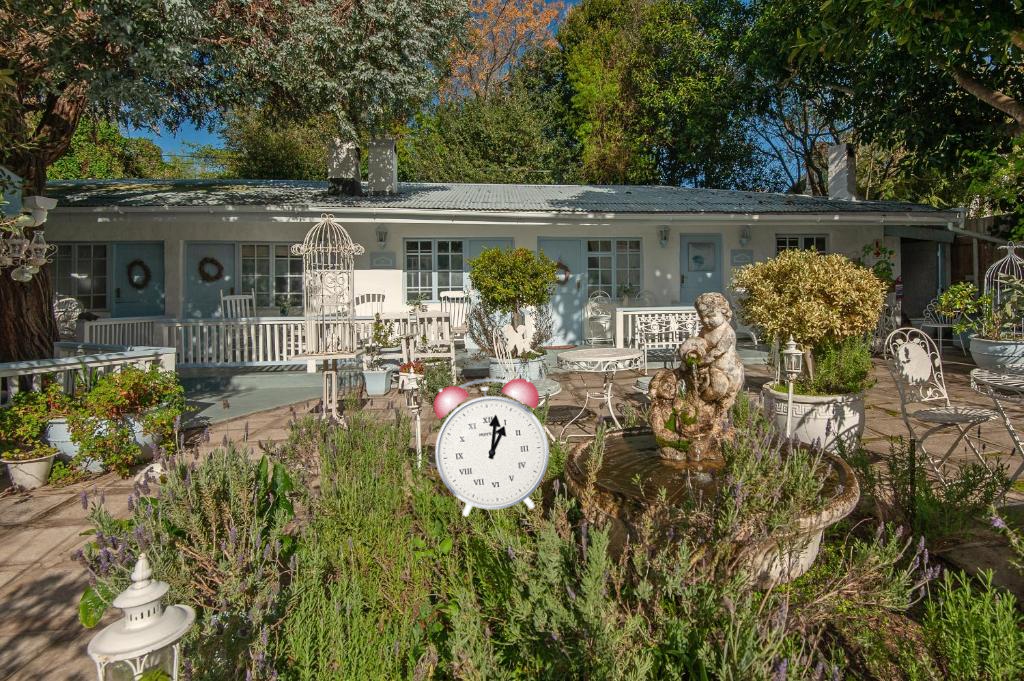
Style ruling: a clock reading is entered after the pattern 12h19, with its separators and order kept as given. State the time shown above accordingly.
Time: 1h02
